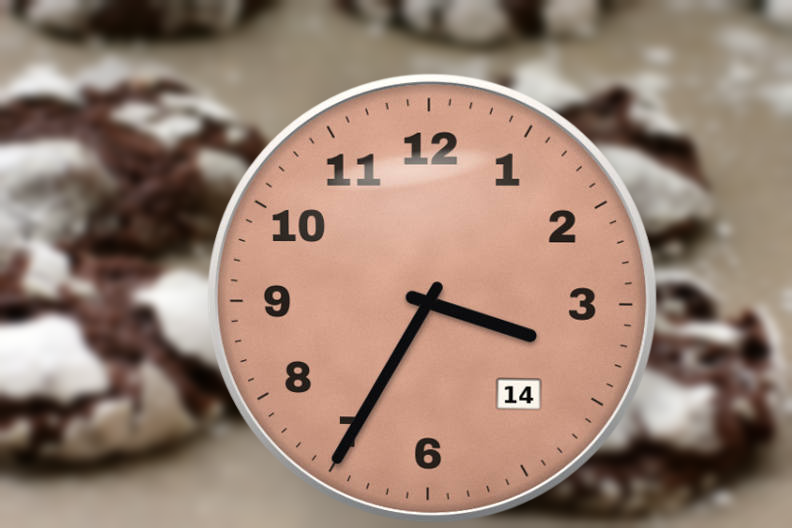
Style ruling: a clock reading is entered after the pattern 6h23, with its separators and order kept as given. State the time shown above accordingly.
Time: 3h35
